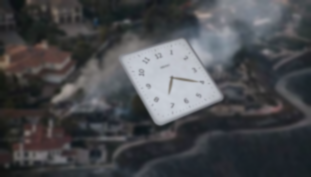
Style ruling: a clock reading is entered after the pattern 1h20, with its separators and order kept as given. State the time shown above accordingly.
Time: 7h20
